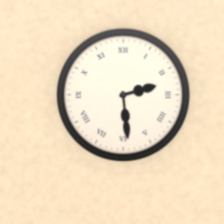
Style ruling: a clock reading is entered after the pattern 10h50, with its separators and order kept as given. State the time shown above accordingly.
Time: 2h29
